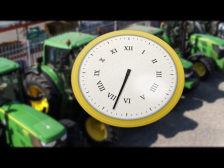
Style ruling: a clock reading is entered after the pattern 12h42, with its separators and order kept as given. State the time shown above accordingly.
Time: 6h33
